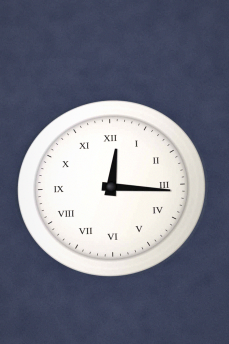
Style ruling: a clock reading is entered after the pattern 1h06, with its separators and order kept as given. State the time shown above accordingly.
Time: 12h16
